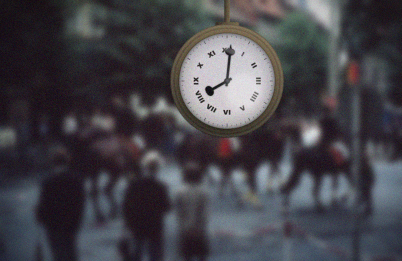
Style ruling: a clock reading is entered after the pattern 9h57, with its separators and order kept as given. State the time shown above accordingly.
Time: 8h01
